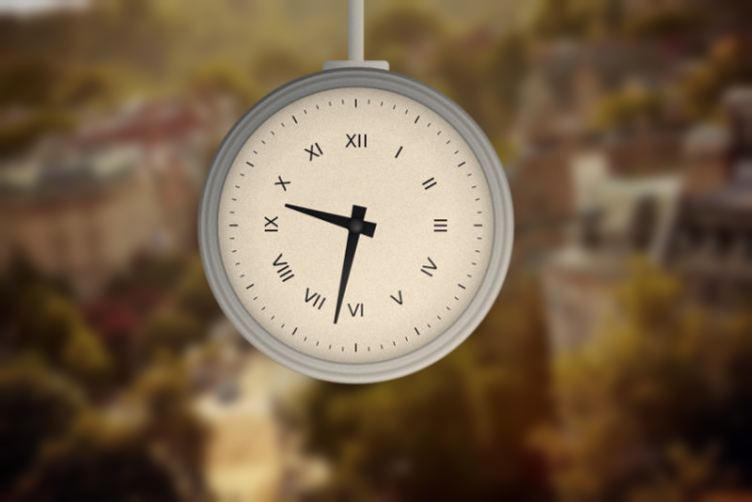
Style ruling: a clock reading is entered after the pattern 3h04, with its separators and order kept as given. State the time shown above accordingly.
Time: 9h32
